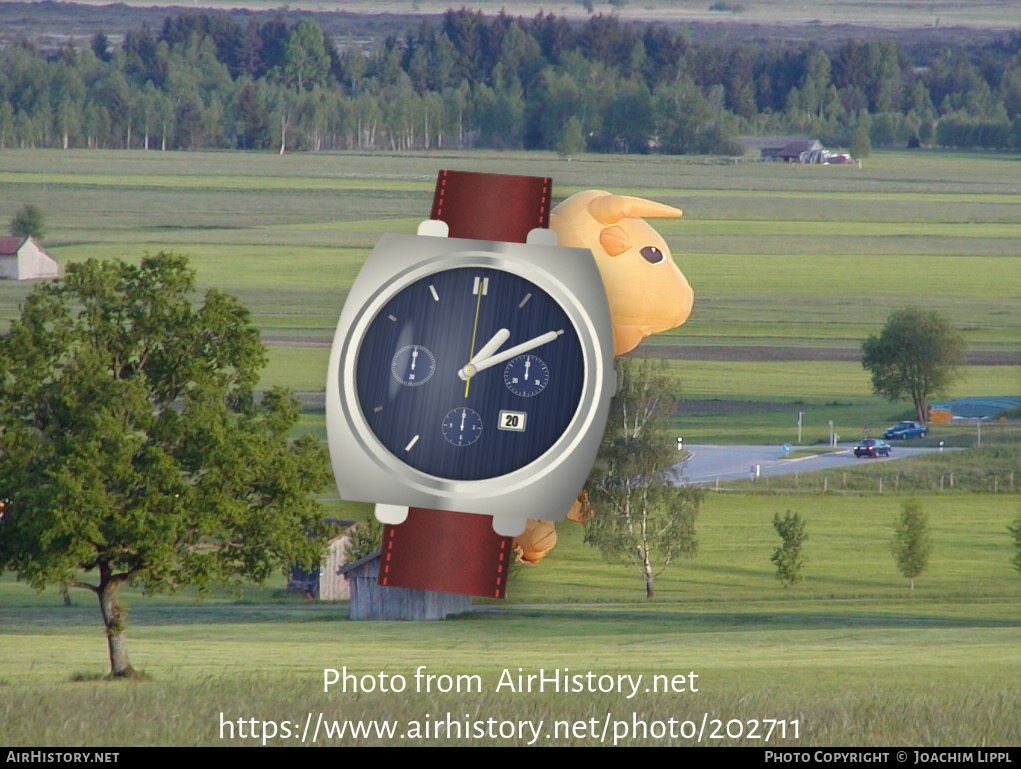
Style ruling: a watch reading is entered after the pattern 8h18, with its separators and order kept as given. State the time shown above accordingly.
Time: 1h10
